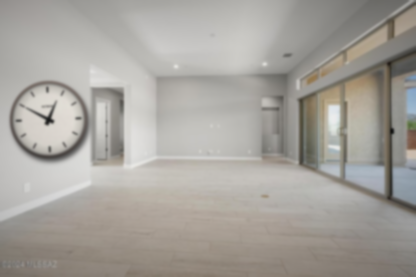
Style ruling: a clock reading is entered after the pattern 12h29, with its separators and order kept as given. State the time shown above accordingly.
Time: 12h50
